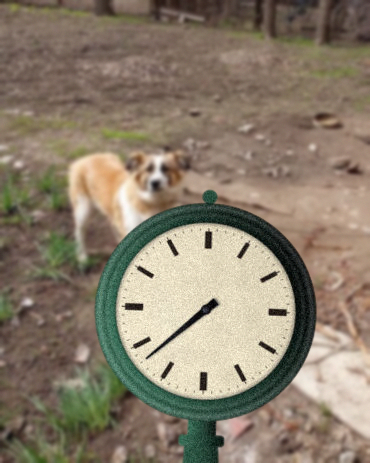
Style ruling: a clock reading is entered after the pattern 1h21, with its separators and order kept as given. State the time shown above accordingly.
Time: 7h38
